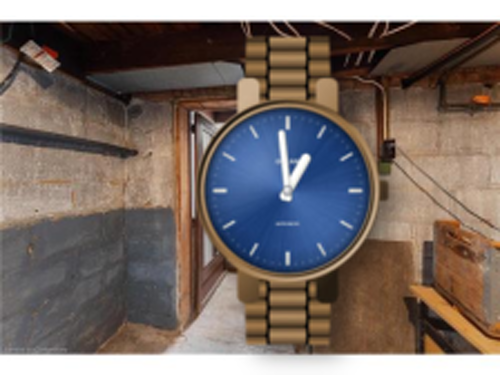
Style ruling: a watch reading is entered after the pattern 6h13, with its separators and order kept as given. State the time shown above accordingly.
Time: 12h59
